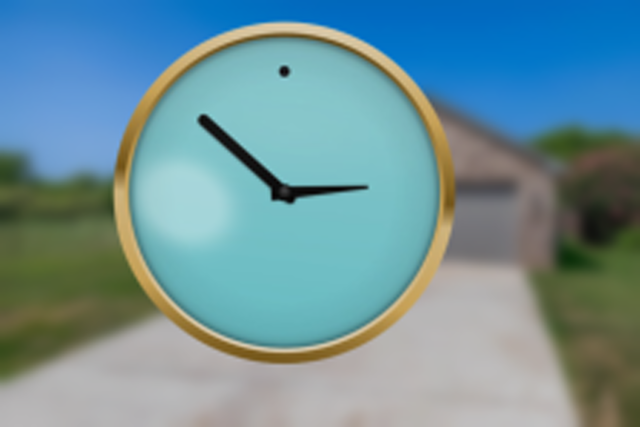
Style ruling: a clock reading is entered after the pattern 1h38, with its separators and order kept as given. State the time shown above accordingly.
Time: 2h52
